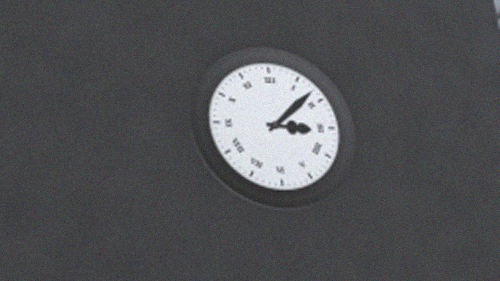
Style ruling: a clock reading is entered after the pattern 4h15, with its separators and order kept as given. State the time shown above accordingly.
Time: 3h08
